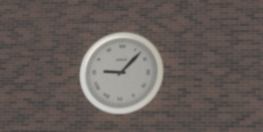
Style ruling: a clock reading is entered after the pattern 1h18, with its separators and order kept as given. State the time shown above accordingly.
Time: 9h07
